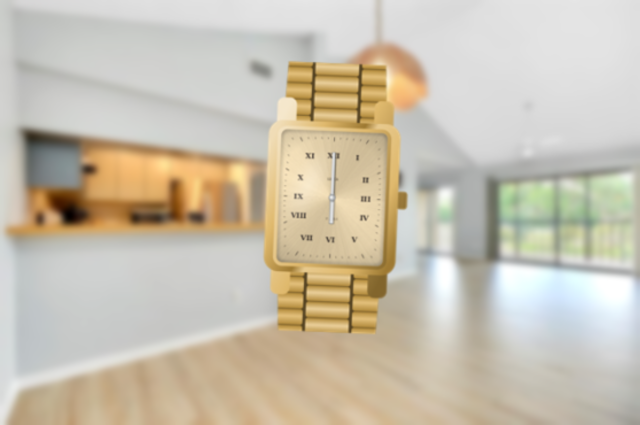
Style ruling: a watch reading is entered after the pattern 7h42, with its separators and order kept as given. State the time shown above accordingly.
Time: 6h00
